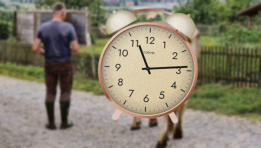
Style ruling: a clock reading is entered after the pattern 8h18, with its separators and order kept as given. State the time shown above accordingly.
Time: 11h14
